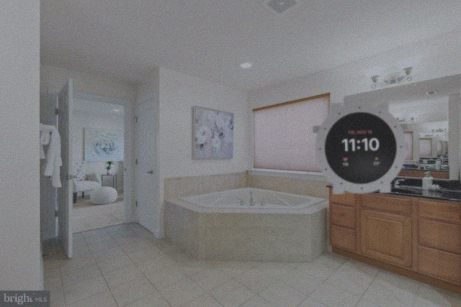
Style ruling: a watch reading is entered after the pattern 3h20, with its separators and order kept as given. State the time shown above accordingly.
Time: 11h10
